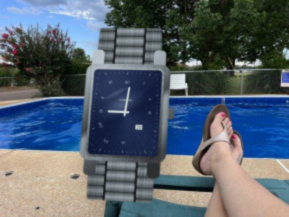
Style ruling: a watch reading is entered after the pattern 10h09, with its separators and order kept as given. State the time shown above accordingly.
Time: 9h01
